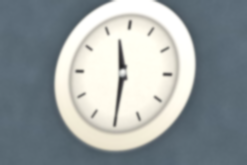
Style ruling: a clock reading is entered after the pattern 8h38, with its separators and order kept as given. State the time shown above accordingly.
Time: 11h30
